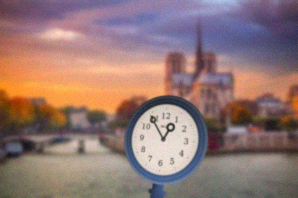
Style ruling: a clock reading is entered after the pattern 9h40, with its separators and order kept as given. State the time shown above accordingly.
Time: 12h54
